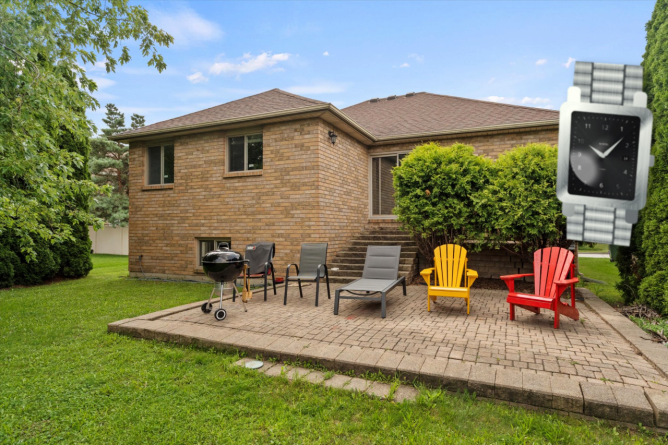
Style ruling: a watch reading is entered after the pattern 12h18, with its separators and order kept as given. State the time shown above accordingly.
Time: 10h07
